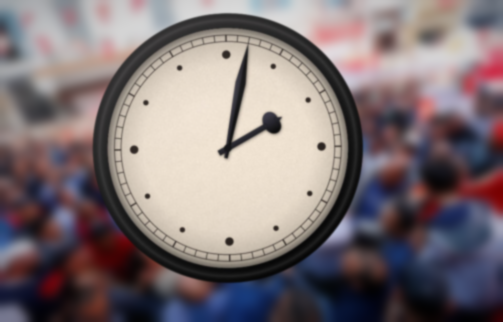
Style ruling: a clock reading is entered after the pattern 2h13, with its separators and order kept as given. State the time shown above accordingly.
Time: 2h02
